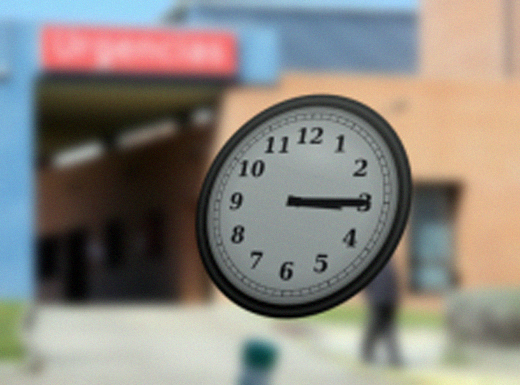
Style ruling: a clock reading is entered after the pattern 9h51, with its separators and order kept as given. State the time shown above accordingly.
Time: 3h15
